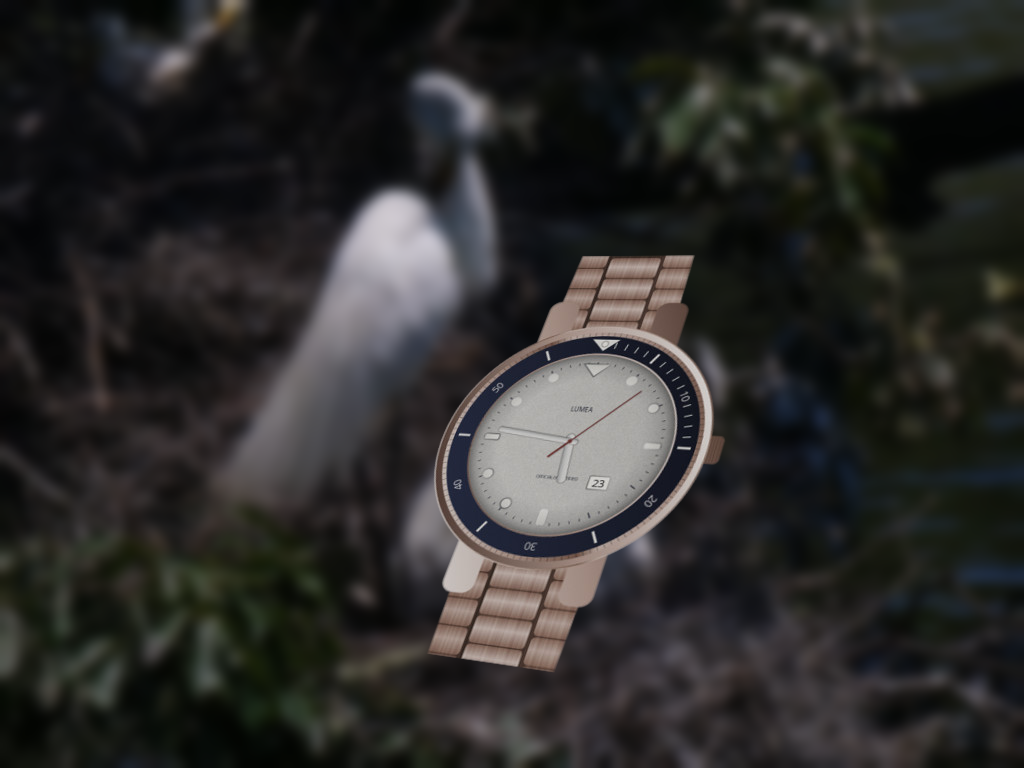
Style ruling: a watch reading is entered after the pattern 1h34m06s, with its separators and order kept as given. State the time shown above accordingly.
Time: 5h46m07s
